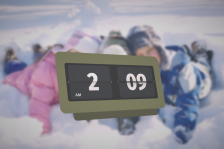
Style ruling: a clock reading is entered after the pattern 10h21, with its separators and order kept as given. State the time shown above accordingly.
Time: 2h09
